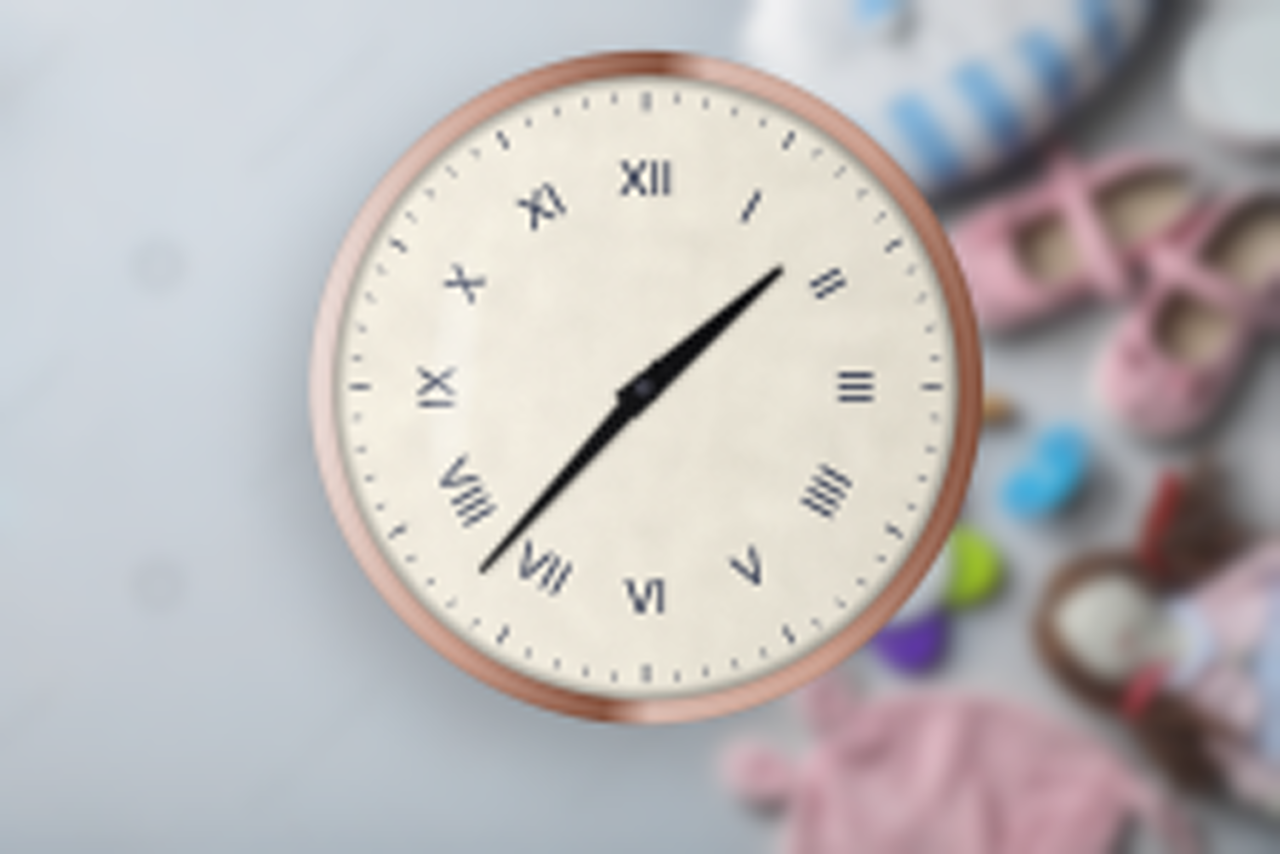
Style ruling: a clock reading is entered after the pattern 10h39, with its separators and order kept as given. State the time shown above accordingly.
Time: 1h37
